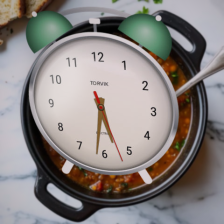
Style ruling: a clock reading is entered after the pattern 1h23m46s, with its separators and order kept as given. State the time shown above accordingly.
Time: 5h31m27s
